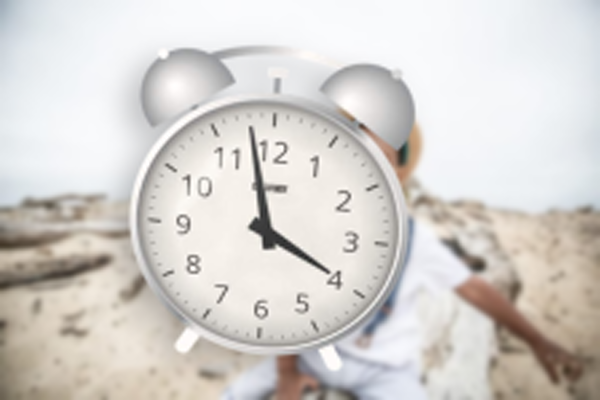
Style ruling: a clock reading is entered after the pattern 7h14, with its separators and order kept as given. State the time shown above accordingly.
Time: 3h58
